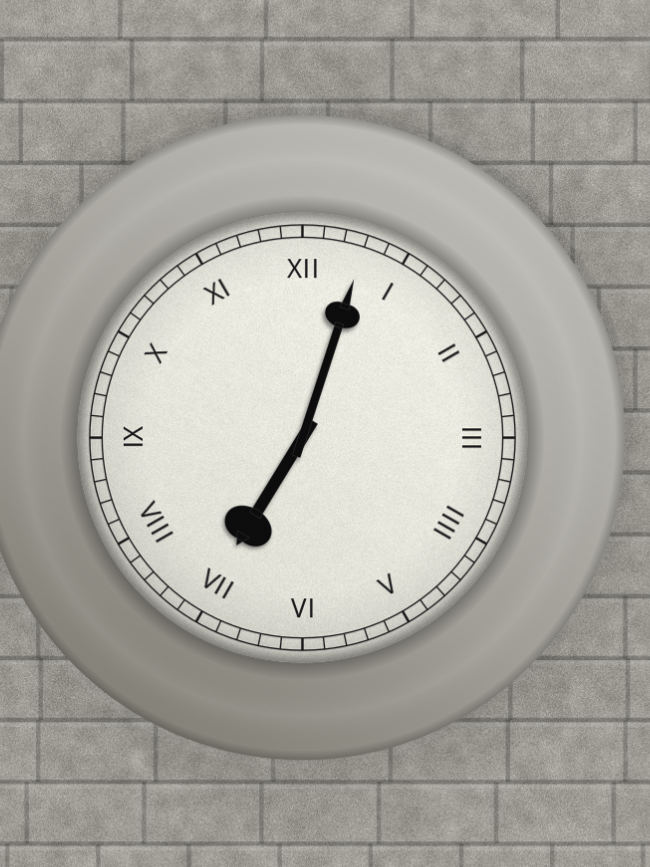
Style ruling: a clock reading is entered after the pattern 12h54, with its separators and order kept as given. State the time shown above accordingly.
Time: 7h03
